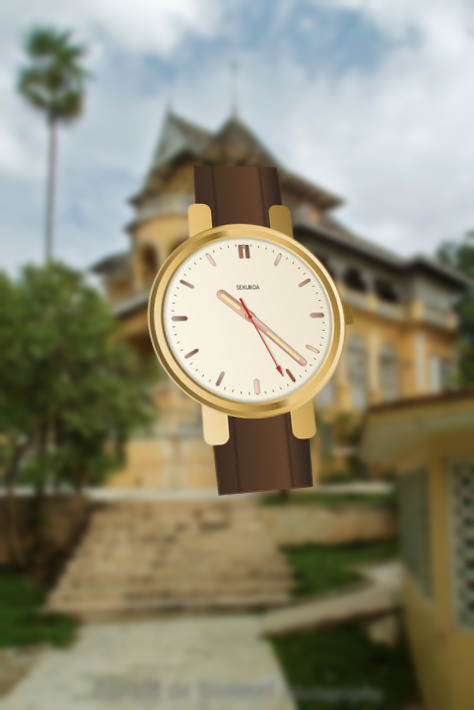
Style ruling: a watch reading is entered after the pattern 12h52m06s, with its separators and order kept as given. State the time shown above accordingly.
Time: 10h22m26s
